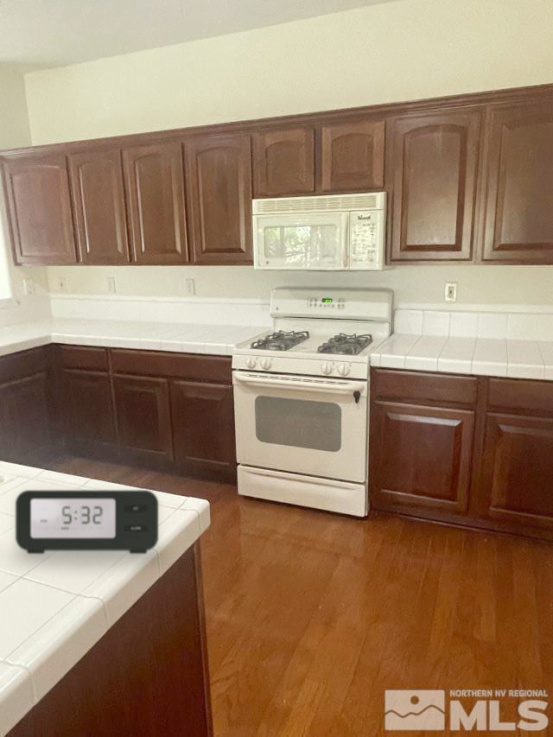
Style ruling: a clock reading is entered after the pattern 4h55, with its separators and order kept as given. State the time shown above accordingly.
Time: 5h32
